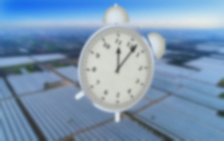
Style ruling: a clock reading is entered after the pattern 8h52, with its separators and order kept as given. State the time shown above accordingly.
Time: 11h02
